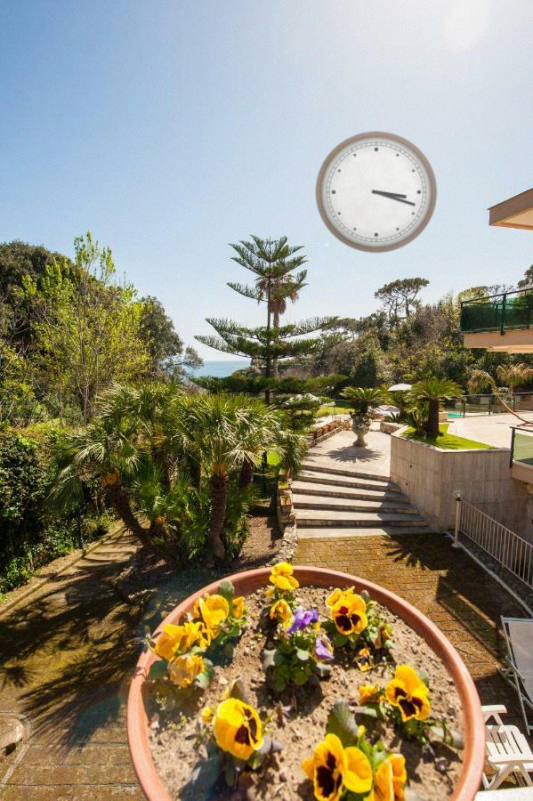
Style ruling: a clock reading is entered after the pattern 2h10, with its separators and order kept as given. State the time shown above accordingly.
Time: 3h18
